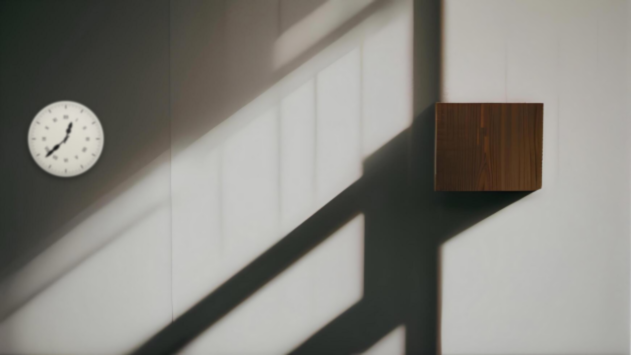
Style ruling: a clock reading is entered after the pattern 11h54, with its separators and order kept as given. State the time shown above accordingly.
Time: 12h38
